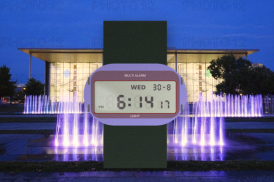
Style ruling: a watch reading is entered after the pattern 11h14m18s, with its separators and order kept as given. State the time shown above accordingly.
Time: 6h14m17s
